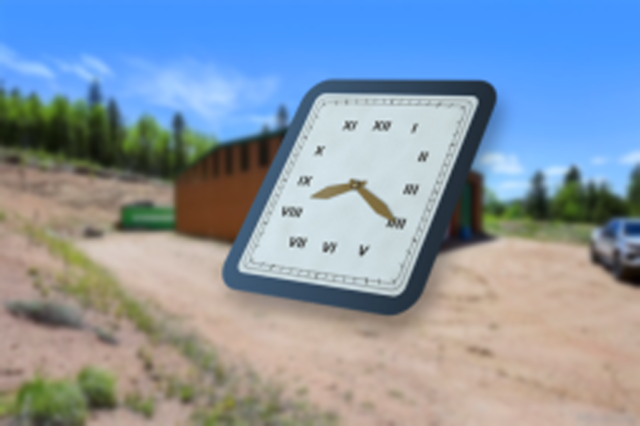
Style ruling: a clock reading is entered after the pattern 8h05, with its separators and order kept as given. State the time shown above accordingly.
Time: 8h20
